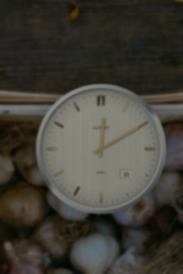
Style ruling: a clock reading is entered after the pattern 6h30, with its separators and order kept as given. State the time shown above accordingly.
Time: 12h10
